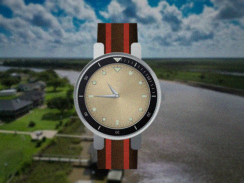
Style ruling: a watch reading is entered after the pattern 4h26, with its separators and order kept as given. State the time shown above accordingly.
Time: 10h45
